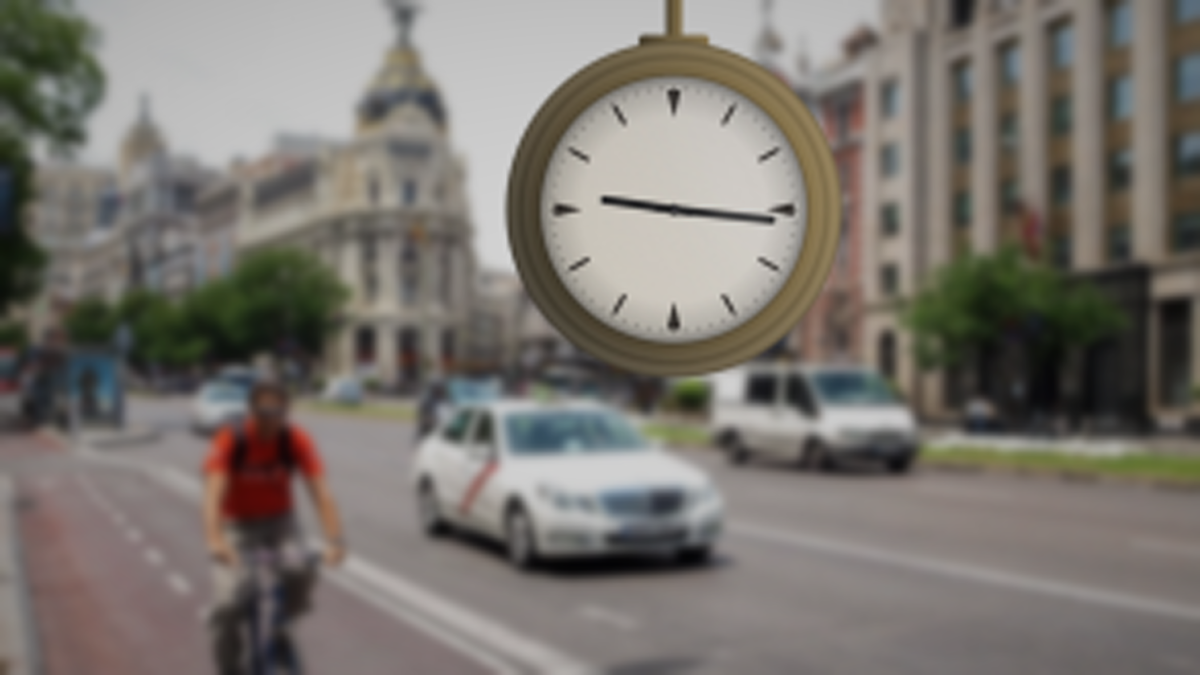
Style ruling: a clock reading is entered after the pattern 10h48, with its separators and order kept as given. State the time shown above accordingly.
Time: 9h16
